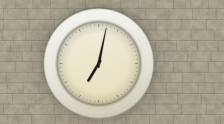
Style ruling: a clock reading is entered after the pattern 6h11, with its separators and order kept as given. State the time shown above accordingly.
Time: 7h02
